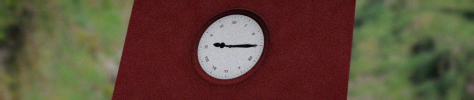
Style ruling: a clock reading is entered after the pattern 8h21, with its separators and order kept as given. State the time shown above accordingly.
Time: 9h15
